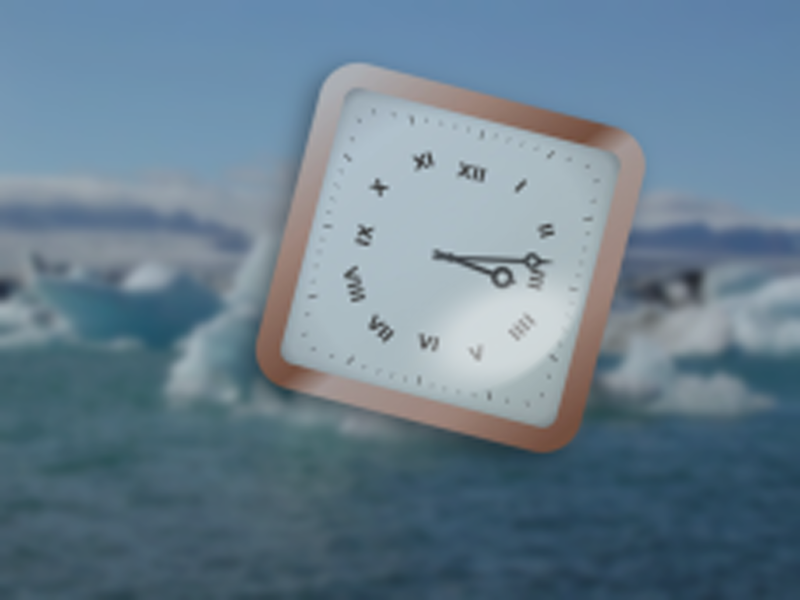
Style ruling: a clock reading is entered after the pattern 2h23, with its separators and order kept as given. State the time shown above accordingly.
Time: 3h13
